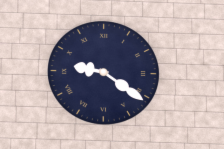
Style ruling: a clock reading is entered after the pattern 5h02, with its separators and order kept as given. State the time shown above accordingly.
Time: 9h21
